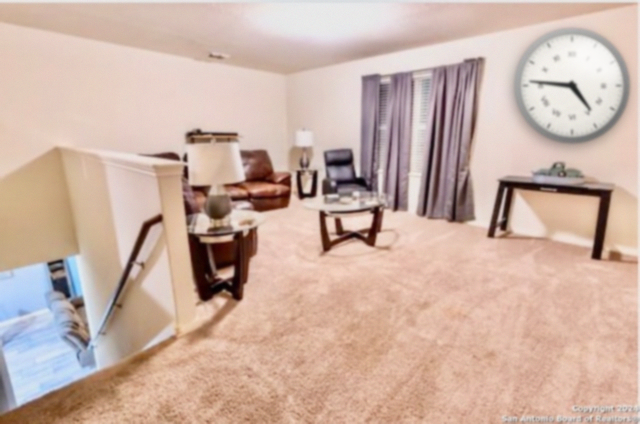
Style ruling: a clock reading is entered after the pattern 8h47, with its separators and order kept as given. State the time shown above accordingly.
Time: 4h46
